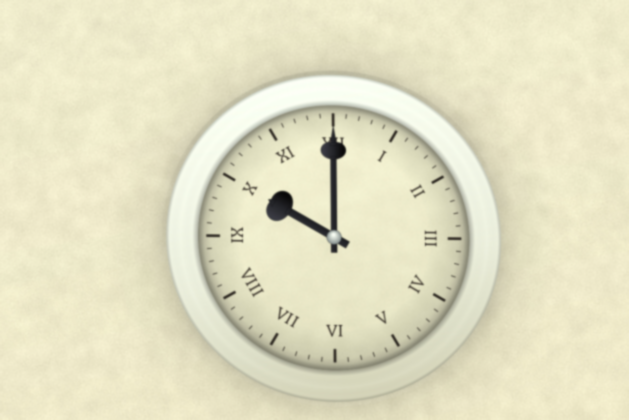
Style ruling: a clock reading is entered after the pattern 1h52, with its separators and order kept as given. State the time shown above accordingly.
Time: 10h00
